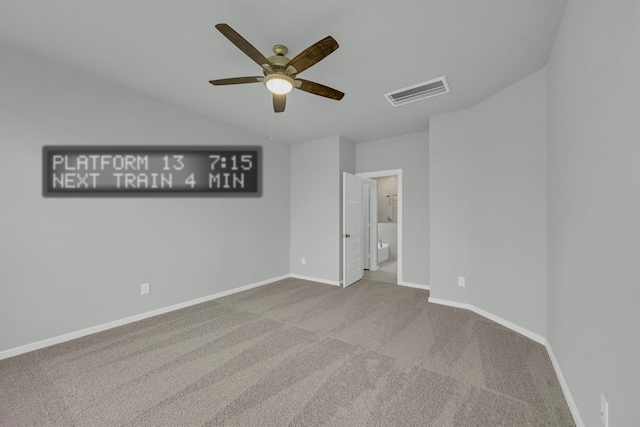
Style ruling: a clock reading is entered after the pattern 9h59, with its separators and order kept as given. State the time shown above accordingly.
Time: 7h15
